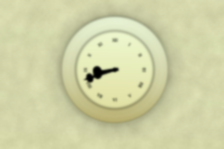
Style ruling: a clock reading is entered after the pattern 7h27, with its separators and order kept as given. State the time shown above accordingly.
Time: 8h42
